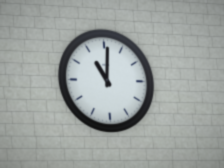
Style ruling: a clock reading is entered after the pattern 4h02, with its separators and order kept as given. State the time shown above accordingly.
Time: 11h01
